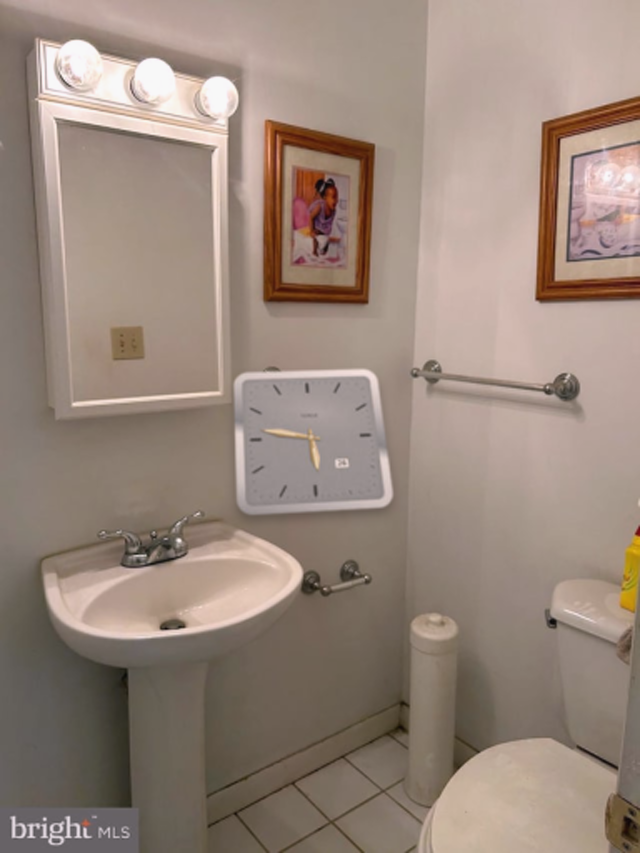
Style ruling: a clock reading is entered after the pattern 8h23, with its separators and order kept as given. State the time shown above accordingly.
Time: 5h47
